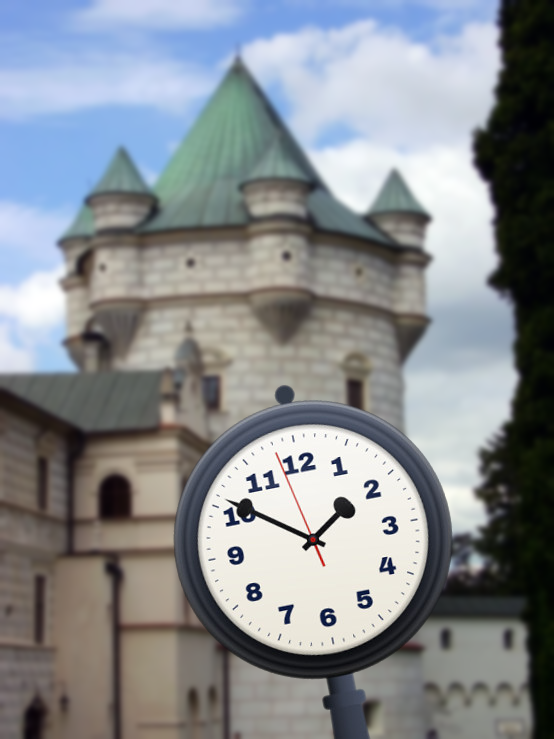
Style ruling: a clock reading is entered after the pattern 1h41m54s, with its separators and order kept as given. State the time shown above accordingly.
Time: 1h50m58s
